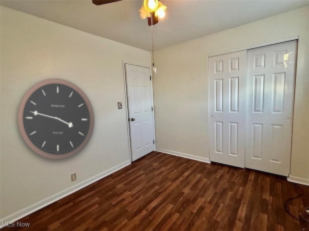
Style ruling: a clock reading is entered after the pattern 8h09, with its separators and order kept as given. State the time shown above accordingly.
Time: 3h47
